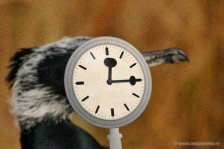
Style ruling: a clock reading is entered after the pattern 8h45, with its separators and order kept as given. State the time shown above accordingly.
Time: 12h15
